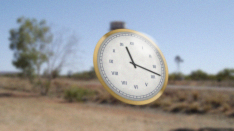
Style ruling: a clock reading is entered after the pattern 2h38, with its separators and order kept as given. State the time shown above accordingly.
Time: 11h18
